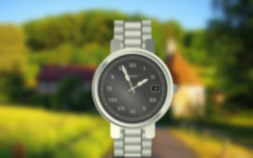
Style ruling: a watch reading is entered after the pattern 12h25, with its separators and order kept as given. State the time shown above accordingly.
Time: 1h56
